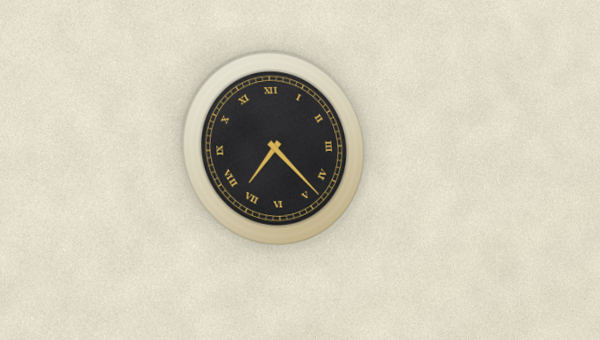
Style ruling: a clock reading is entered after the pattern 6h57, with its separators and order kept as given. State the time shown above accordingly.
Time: 7h23
